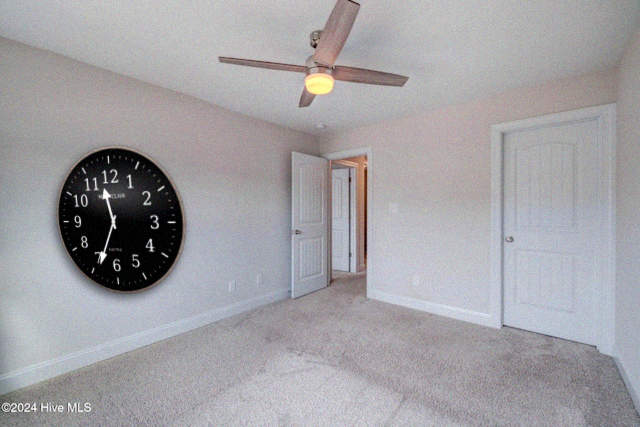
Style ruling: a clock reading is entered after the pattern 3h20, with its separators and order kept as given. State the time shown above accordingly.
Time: 11h34
